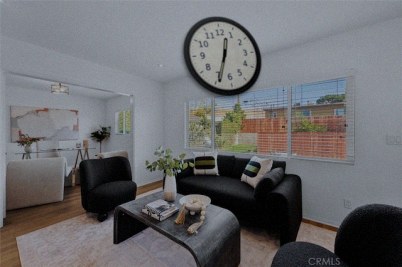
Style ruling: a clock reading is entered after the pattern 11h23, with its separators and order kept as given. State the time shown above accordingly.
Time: 12h34
